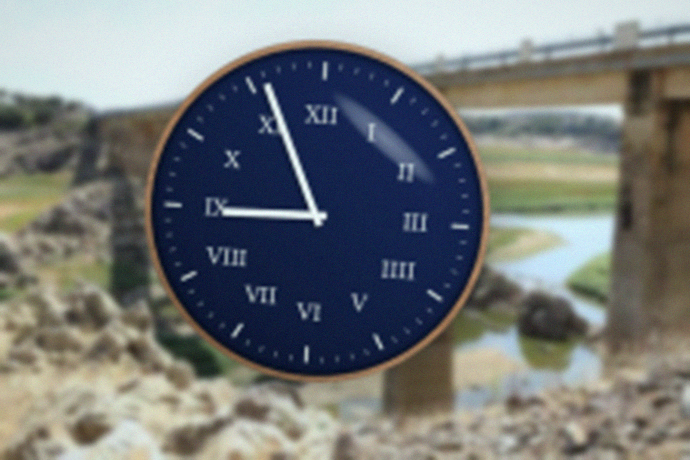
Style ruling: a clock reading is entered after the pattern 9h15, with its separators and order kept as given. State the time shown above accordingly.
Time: 8h56
